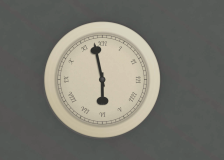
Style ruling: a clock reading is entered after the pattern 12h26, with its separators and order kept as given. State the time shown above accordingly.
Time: 5h58
